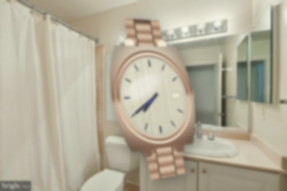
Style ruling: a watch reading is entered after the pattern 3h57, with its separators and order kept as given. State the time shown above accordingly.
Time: 7h40
